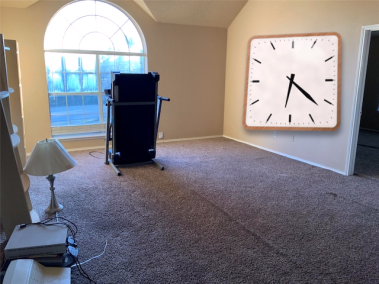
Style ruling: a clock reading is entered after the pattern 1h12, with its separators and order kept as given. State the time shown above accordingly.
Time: 6h22
